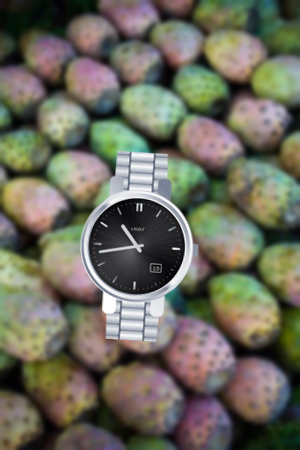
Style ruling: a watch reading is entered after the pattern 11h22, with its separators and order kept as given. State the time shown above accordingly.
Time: 10h43
